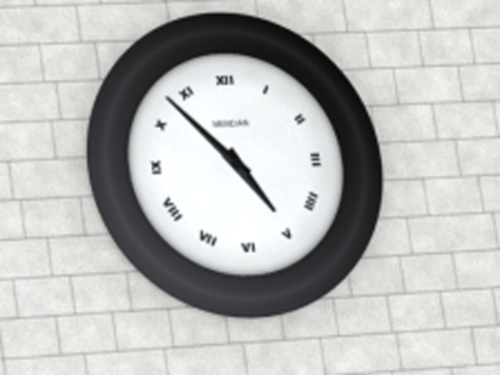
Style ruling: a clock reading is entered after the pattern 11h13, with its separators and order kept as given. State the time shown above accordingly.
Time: 4h53
